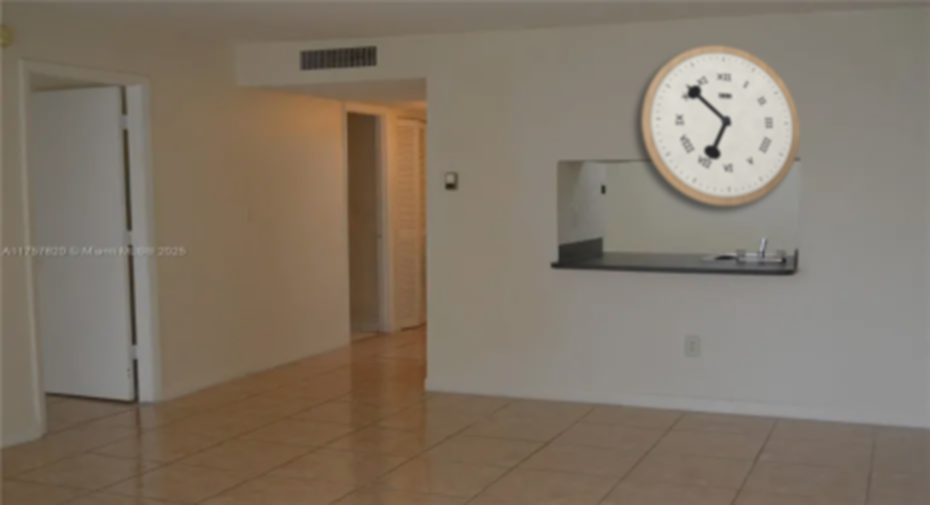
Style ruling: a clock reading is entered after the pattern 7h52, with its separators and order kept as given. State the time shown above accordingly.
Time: 6h52
